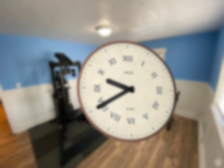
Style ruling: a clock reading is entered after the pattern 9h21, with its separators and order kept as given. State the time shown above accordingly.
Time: 9h40
